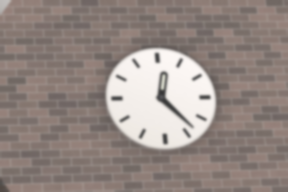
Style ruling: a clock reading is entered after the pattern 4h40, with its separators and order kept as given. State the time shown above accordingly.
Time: 12h23
